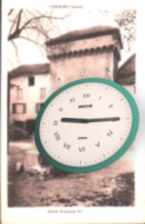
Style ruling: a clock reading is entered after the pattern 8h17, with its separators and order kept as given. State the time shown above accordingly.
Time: 9h15
